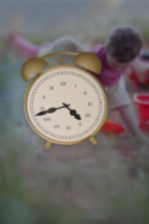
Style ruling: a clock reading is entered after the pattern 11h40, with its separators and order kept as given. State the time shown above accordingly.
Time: 4h43
